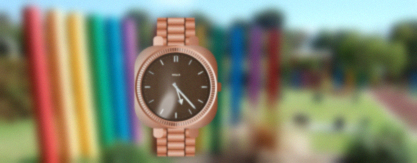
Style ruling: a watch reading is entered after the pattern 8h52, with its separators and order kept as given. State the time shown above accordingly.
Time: 5h23
